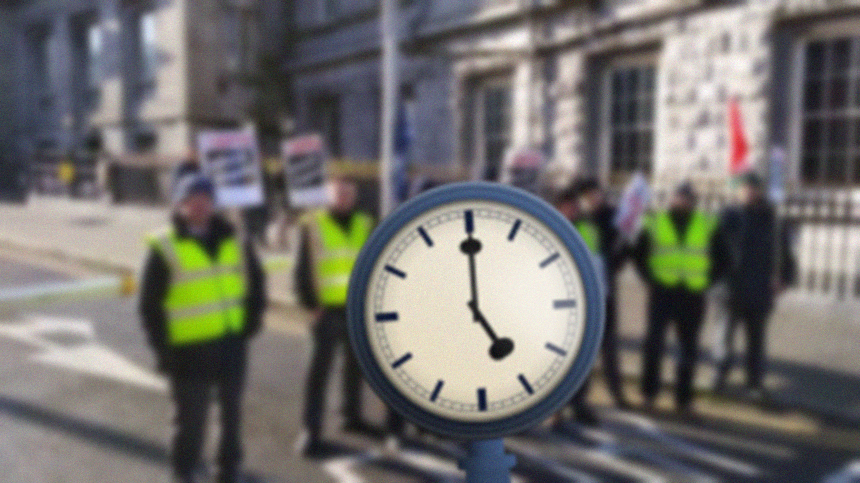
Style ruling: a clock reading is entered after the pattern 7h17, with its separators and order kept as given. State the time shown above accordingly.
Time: 5h00
